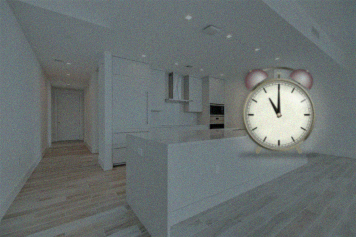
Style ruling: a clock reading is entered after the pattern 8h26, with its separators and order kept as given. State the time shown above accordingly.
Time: 11h00
